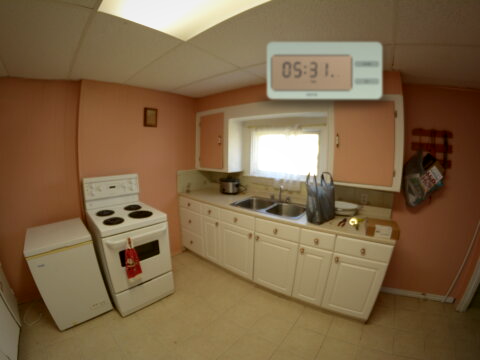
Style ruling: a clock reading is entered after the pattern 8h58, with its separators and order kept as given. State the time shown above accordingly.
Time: 5h31
